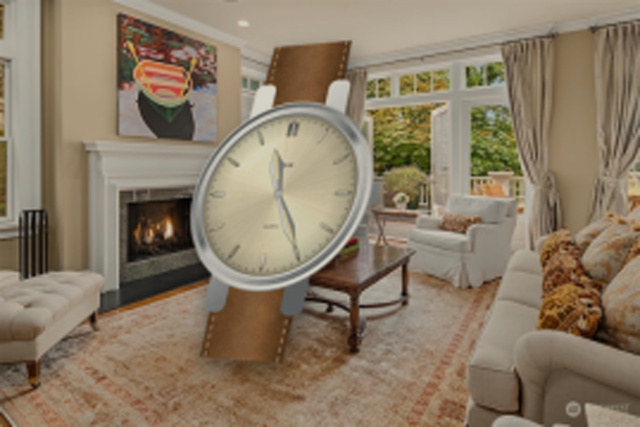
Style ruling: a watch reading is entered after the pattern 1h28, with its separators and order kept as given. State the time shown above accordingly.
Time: 11h25
